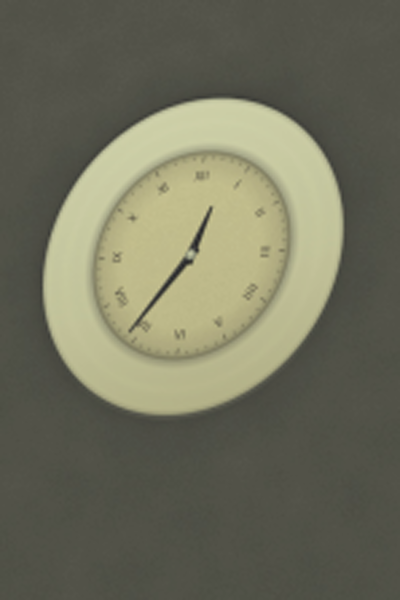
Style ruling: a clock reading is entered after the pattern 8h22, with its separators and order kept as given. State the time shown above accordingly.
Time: 12h36
